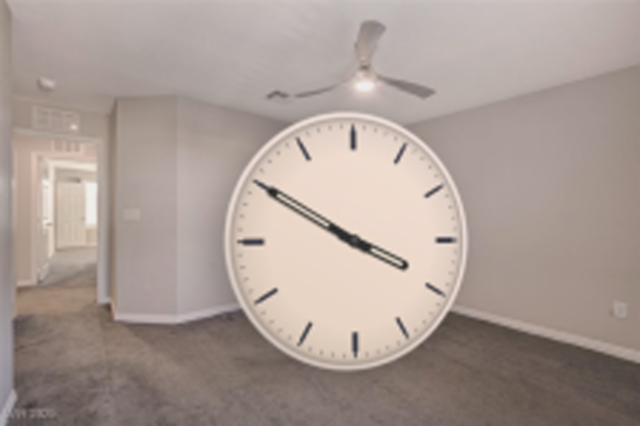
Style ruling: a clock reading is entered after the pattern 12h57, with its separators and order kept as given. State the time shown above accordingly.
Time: 3h50
